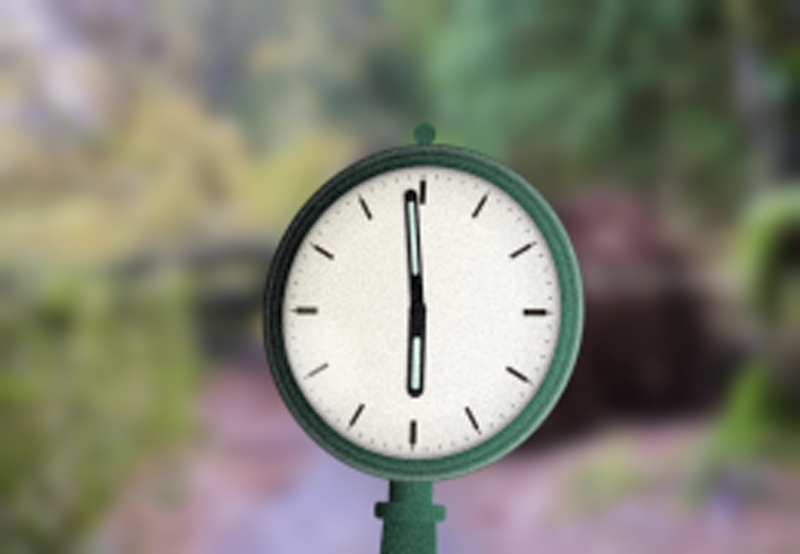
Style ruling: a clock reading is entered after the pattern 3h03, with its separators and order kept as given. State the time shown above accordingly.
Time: 5h59
